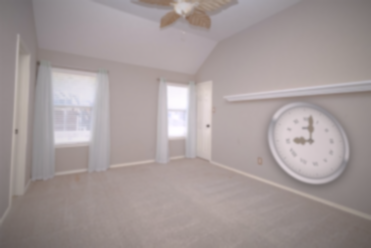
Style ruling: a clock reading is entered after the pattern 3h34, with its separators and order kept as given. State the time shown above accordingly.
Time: 9h02
